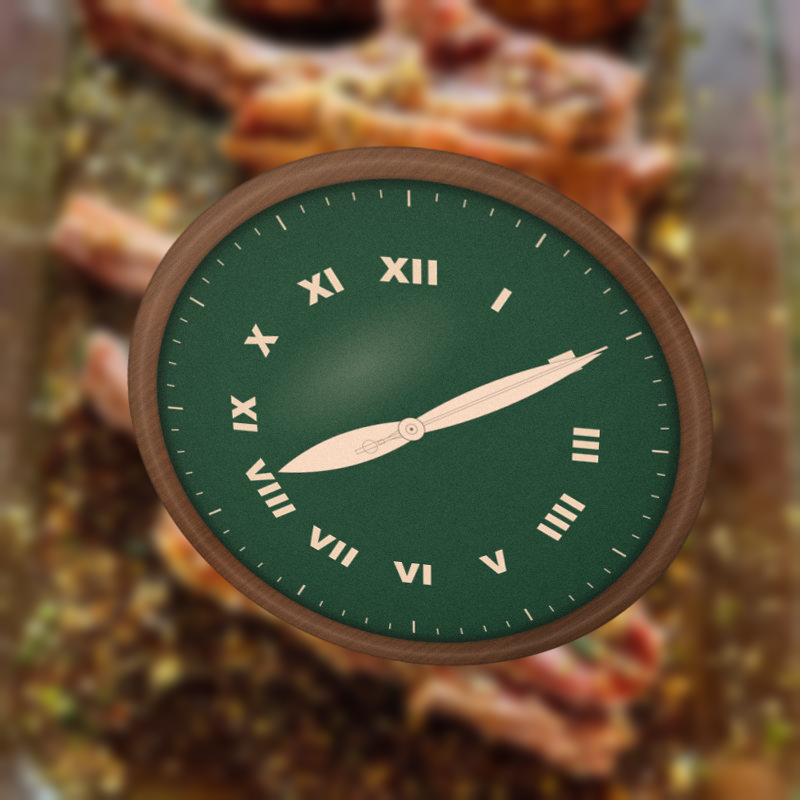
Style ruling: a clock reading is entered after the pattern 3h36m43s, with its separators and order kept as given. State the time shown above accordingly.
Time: 8h10m10s
